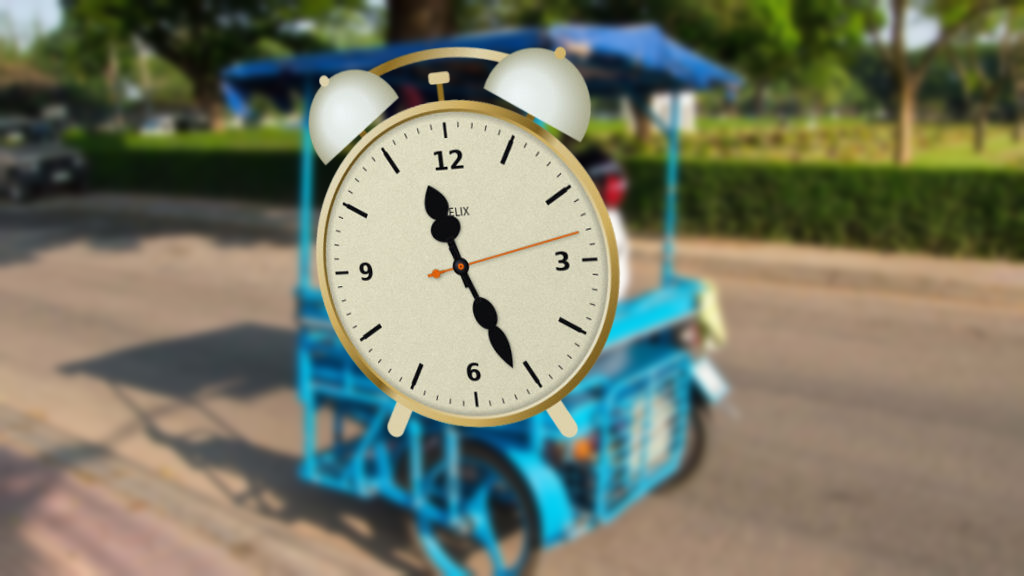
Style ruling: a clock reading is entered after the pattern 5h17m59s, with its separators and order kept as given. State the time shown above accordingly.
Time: 11h26m13s
